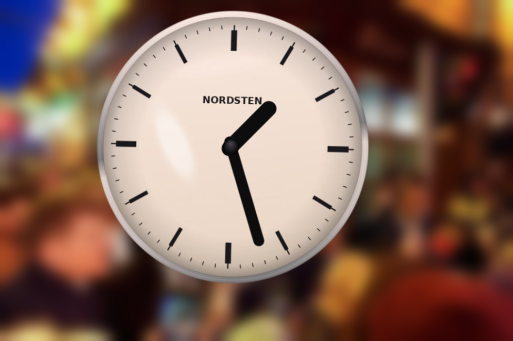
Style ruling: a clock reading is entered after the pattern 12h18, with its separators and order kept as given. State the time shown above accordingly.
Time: 1h27
